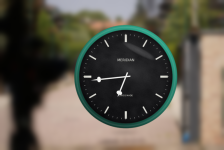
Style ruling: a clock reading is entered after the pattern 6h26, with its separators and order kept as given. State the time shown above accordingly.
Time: 6h44
